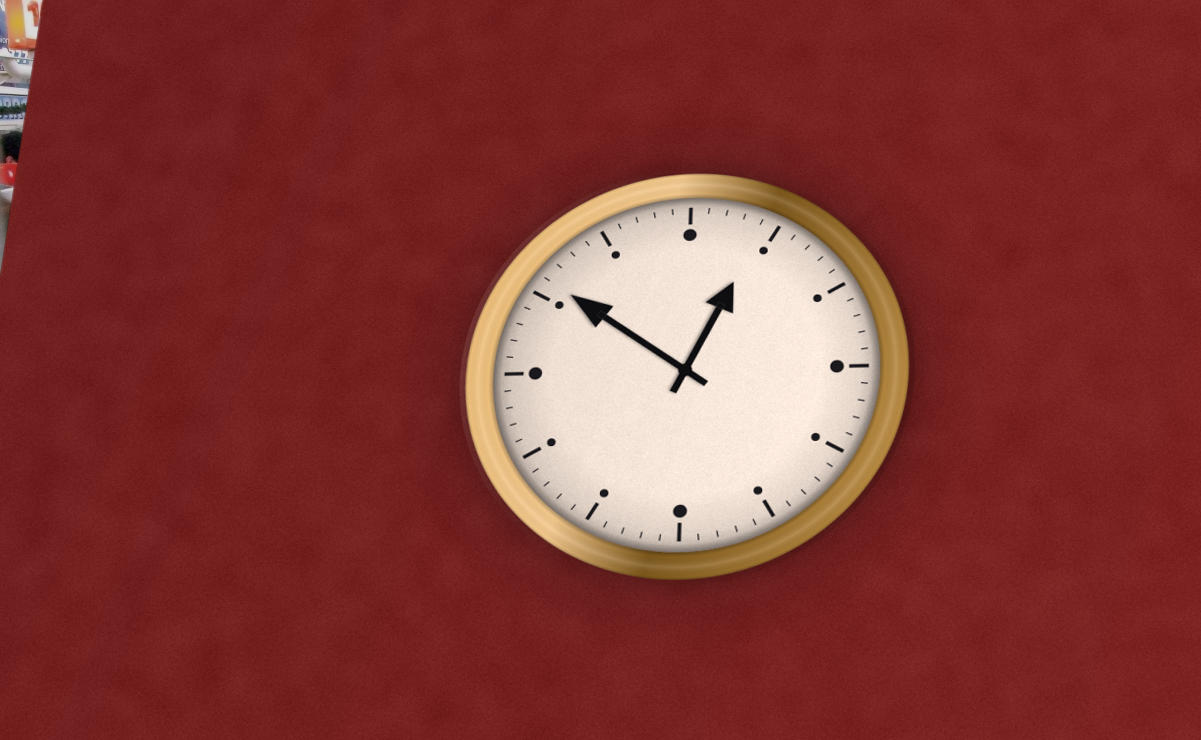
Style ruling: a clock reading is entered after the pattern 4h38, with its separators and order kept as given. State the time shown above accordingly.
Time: 12h51
